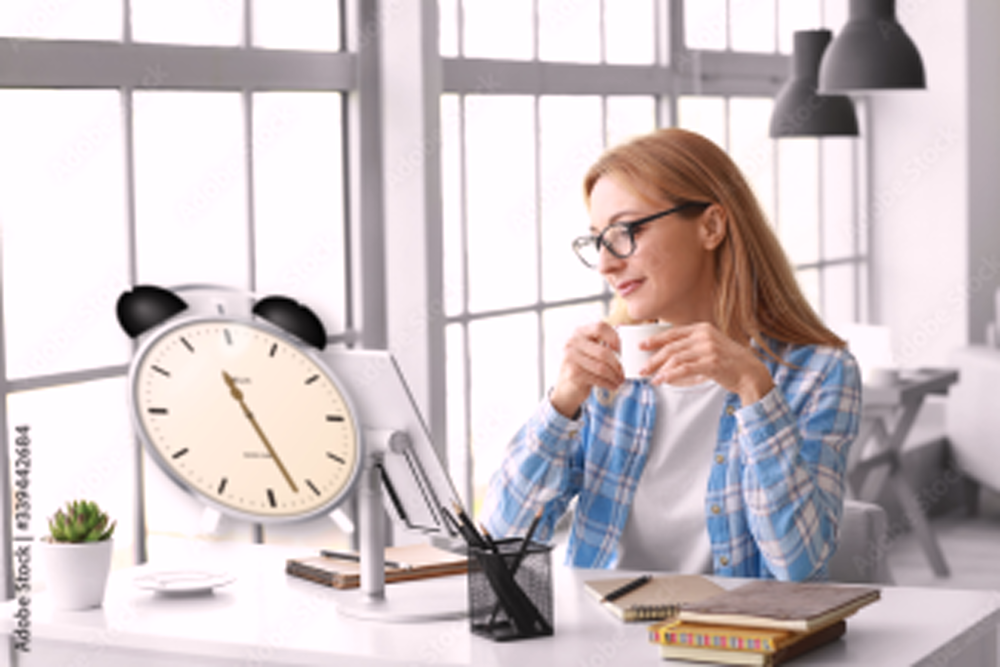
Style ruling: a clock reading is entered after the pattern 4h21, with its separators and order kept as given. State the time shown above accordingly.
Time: 11h27
